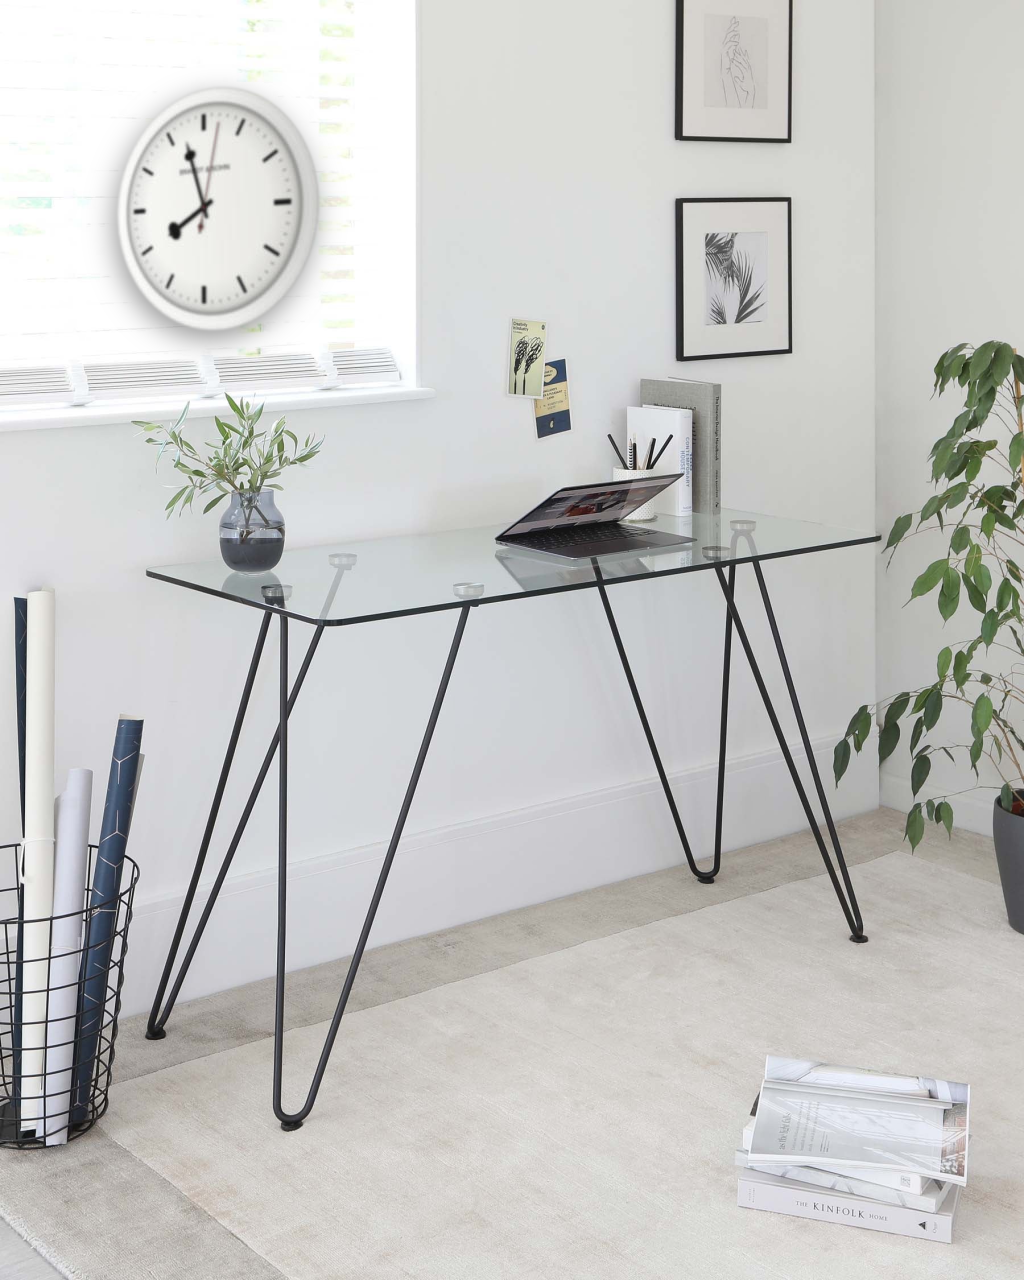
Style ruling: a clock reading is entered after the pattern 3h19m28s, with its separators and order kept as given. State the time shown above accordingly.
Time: 7h57m02s
